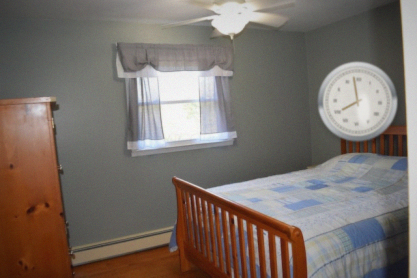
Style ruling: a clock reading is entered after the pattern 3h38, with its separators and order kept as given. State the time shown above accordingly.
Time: 7h58
